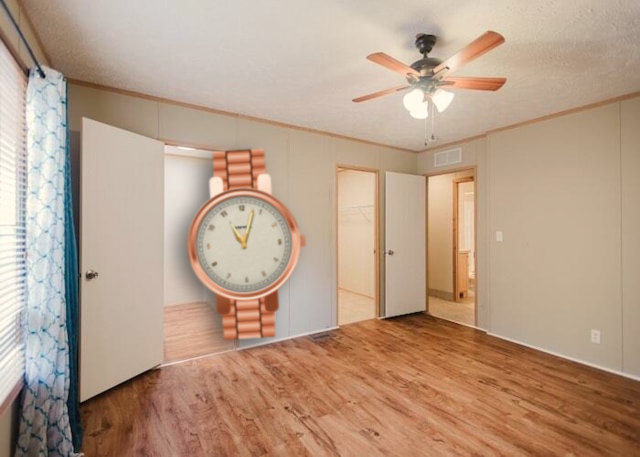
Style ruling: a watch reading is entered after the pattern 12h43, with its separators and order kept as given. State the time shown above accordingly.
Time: 11h03
